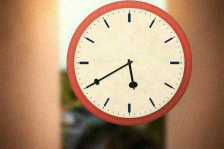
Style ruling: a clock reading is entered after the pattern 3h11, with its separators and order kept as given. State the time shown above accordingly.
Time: 5h40
